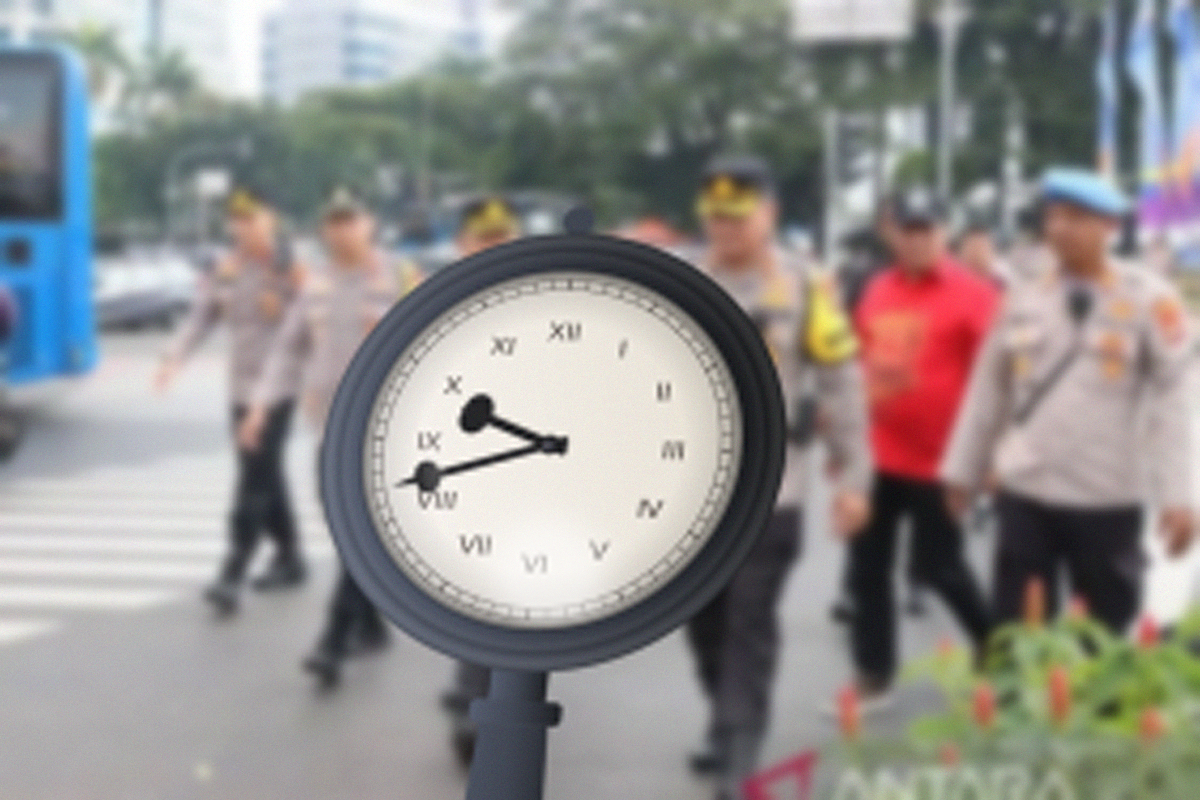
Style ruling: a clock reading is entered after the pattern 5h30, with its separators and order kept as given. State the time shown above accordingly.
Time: 9h42
